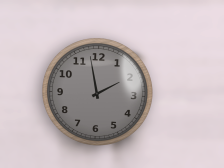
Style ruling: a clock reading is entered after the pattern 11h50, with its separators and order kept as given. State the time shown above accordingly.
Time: 1h58
